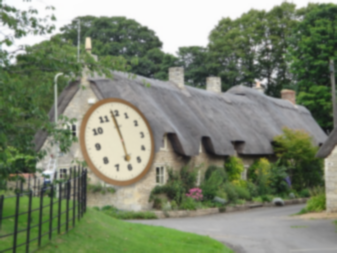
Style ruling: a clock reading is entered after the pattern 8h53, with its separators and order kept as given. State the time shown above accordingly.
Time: 5h59
